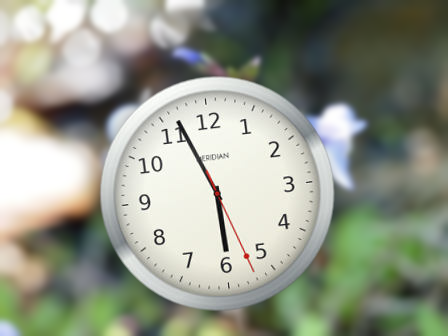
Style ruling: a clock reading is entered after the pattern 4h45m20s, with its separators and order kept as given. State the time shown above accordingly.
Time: 5h56m27s
